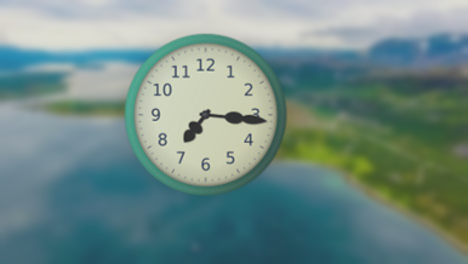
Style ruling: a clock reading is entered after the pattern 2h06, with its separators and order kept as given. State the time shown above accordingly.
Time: 7h16
